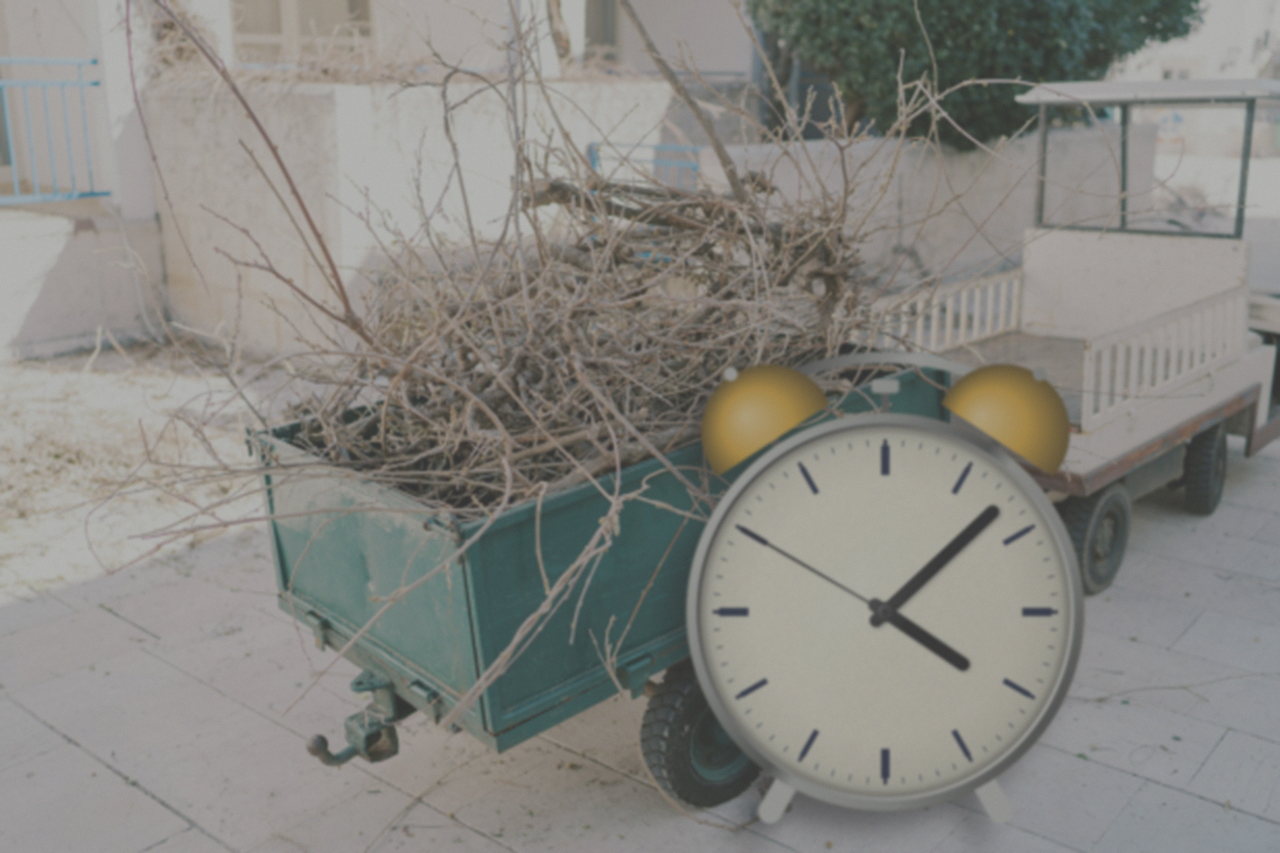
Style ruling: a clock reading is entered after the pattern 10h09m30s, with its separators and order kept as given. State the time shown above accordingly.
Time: 4h07m50s
